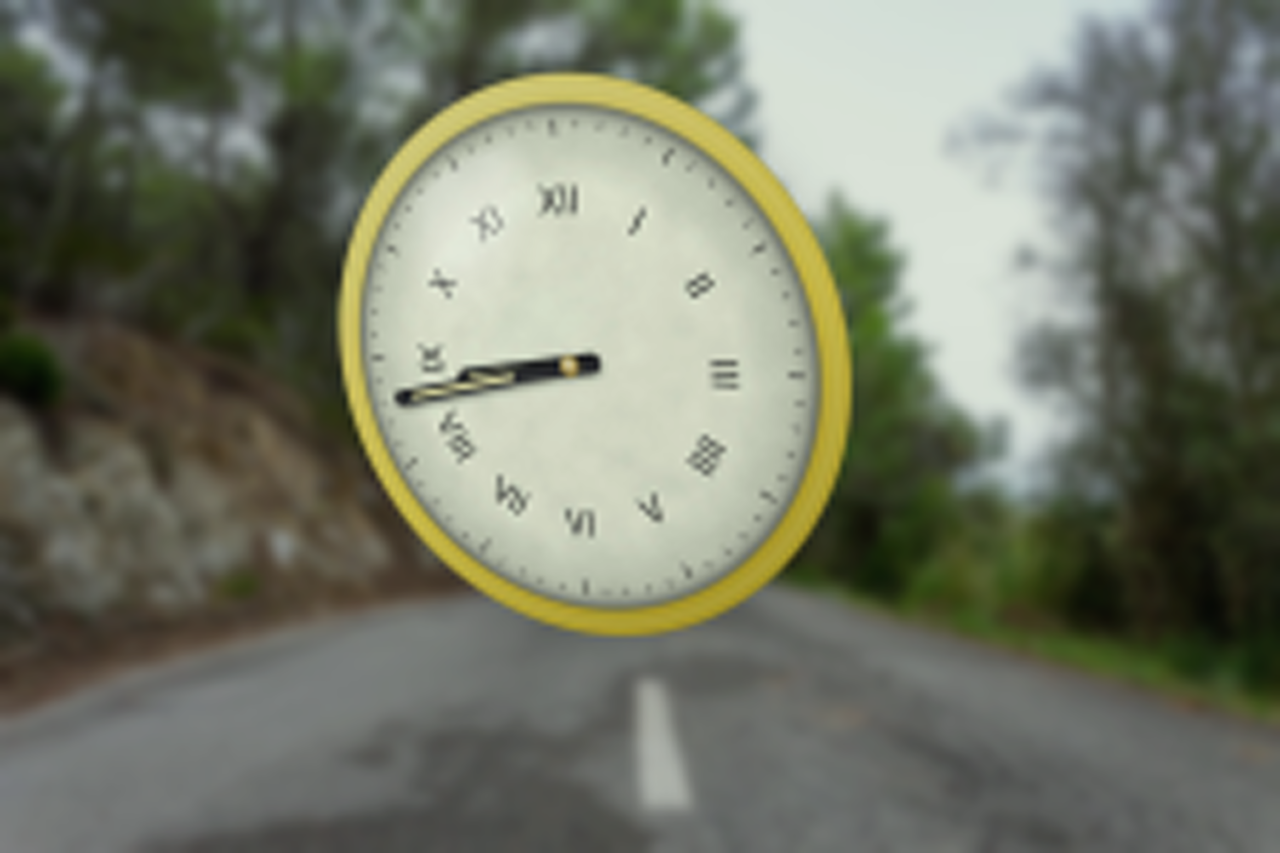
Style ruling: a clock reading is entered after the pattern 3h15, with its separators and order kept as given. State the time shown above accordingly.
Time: 8h43
